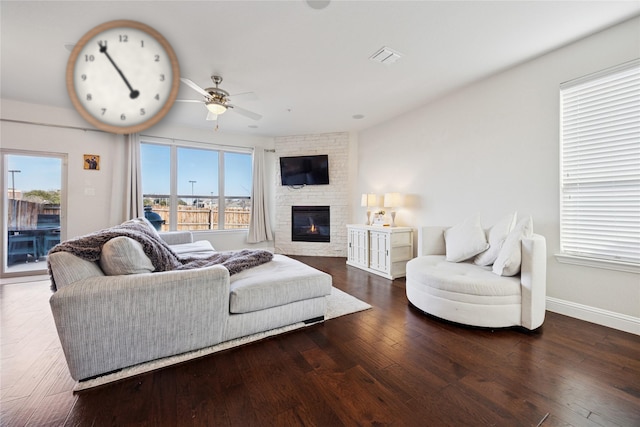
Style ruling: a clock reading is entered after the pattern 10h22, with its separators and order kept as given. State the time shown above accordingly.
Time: 4h54
